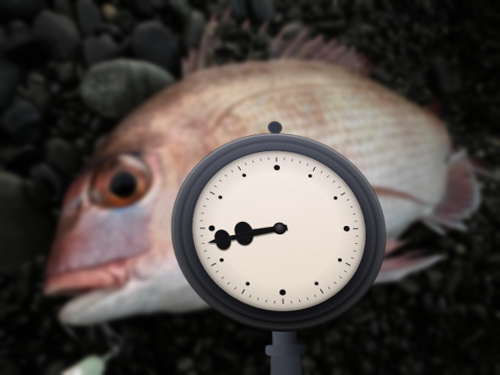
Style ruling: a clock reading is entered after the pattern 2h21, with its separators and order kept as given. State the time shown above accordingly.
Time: 8h43
